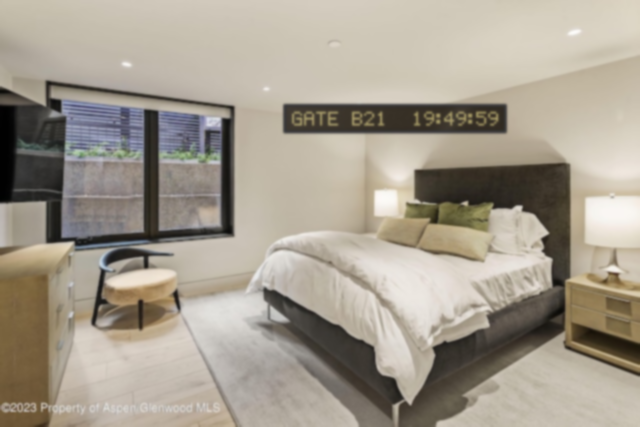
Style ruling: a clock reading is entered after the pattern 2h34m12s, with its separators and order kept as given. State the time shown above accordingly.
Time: 19h49m59s
